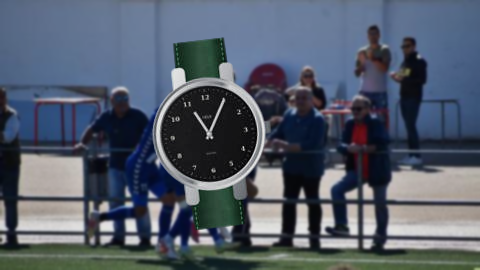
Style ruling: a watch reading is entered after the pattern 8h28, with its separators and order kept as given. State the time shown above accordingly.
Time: 11h05
